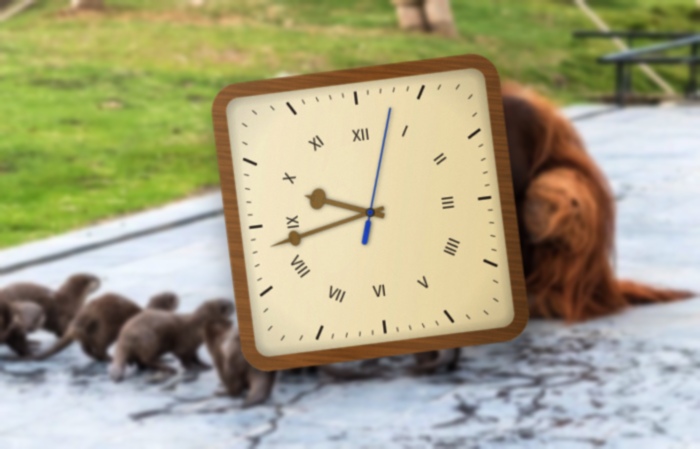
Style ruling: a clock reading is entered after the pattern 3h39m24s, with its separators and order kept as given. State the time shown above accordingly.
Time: 9h43m03s
